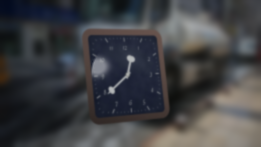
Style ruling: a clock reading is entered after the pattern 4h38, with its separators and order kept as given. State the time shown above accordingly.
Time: 12h39
